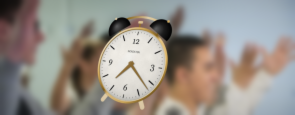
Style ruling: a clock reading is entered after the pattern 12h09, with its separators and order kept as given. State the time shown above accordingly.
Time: 7h22
